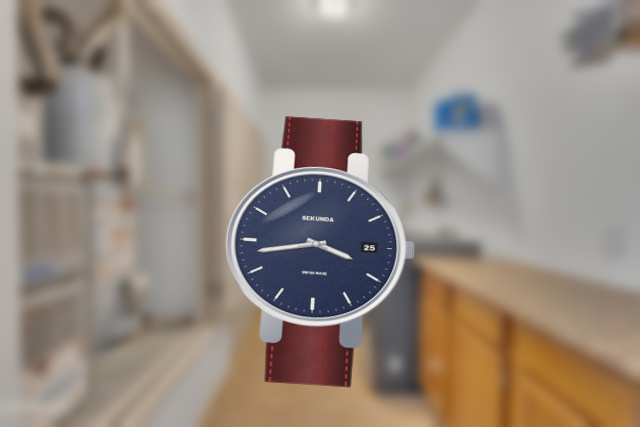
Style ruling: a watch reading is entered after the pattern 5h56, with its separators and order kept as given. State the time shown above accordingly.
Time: 3h43
